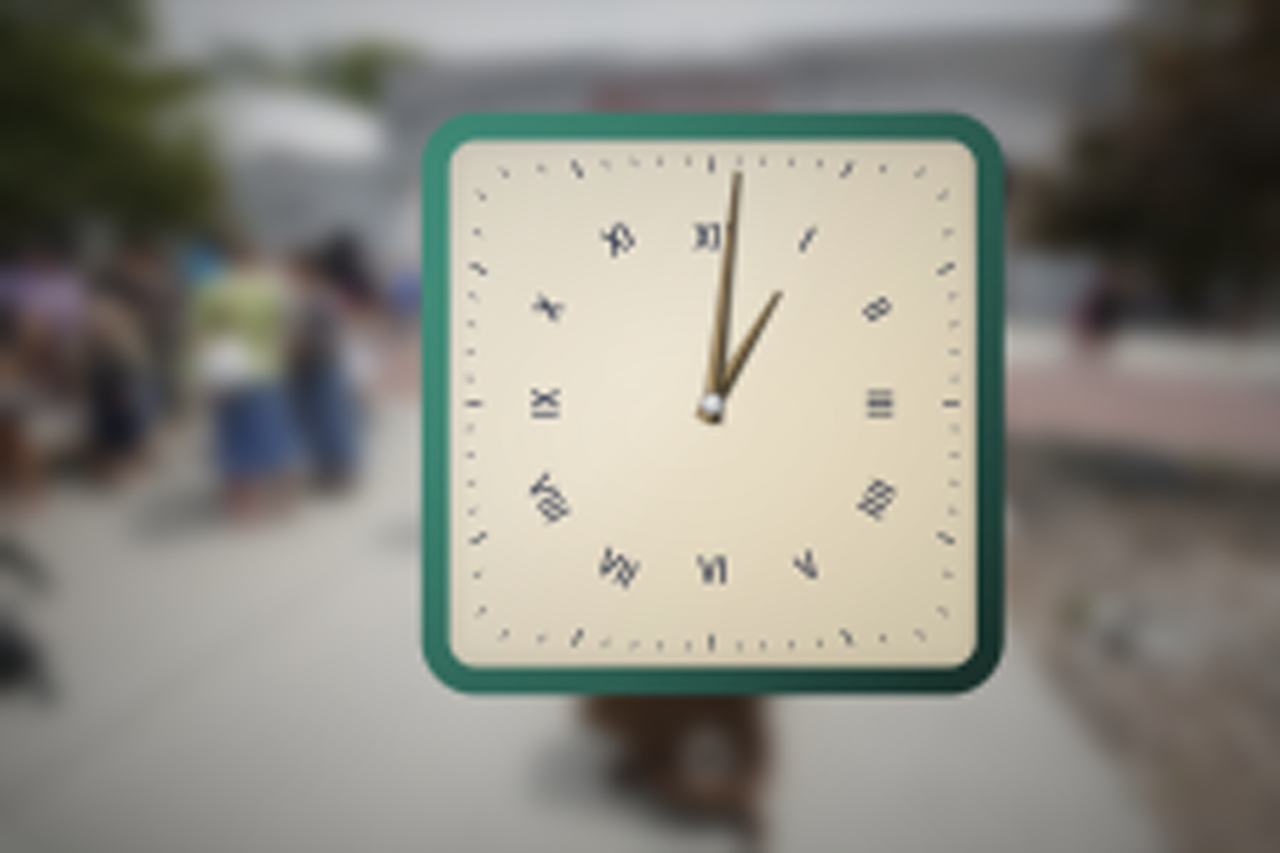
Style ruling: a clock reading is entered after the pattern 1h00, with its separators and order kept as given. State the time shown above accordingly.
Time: 1h01
